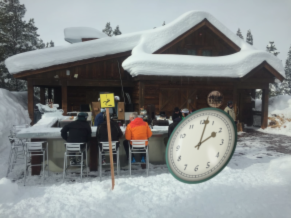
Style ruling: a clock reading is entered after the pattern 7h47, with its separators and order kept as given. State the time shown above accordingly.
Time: 2h02
